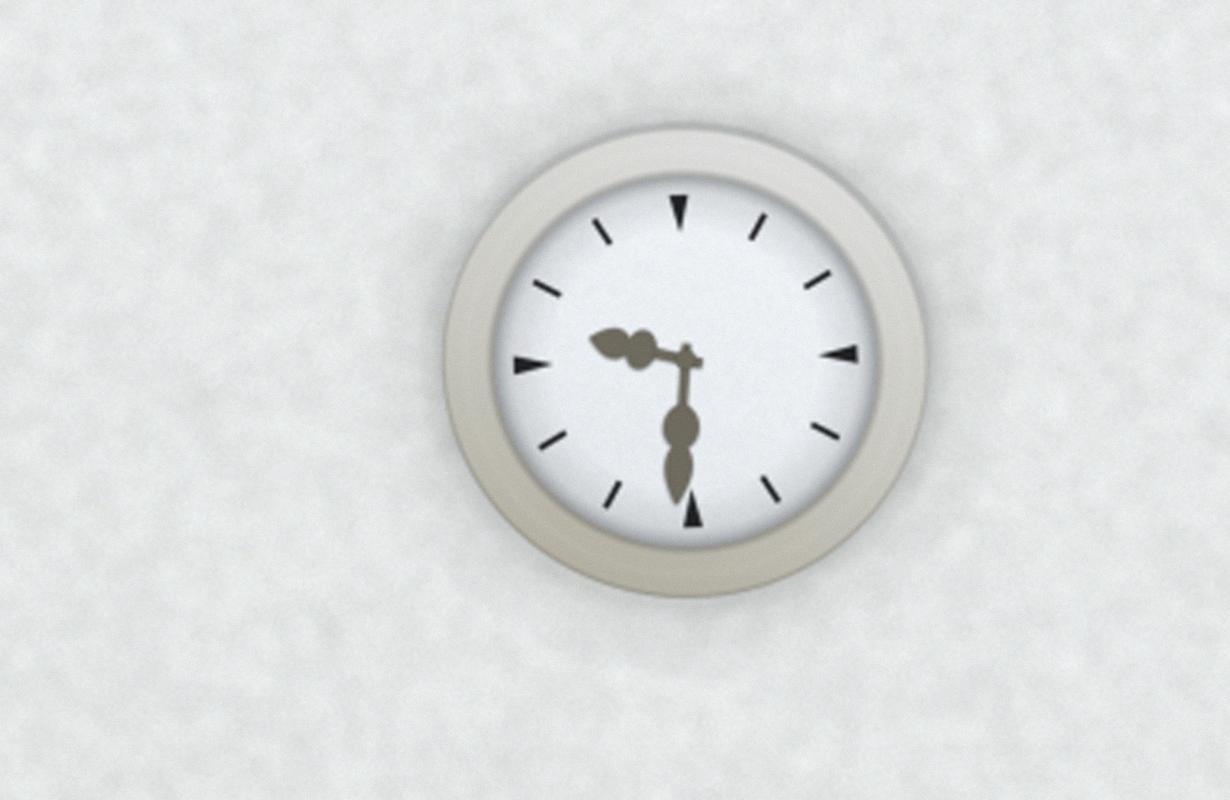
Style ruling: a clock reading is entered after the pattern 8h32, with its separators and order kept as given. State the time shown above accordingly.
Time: 9h31
